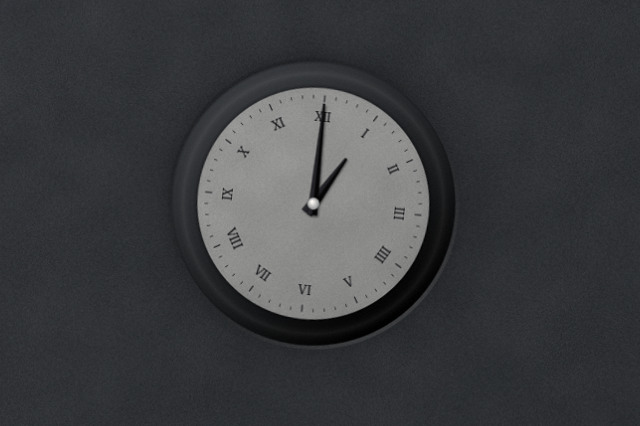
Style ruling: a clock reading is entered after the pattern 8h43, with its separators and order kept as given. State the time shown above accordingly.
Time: 1h00
